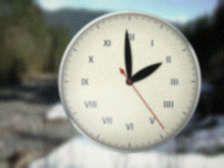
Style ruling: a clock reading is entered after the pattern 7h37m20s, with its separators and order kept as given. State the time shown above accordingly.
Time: 1h59m24s
